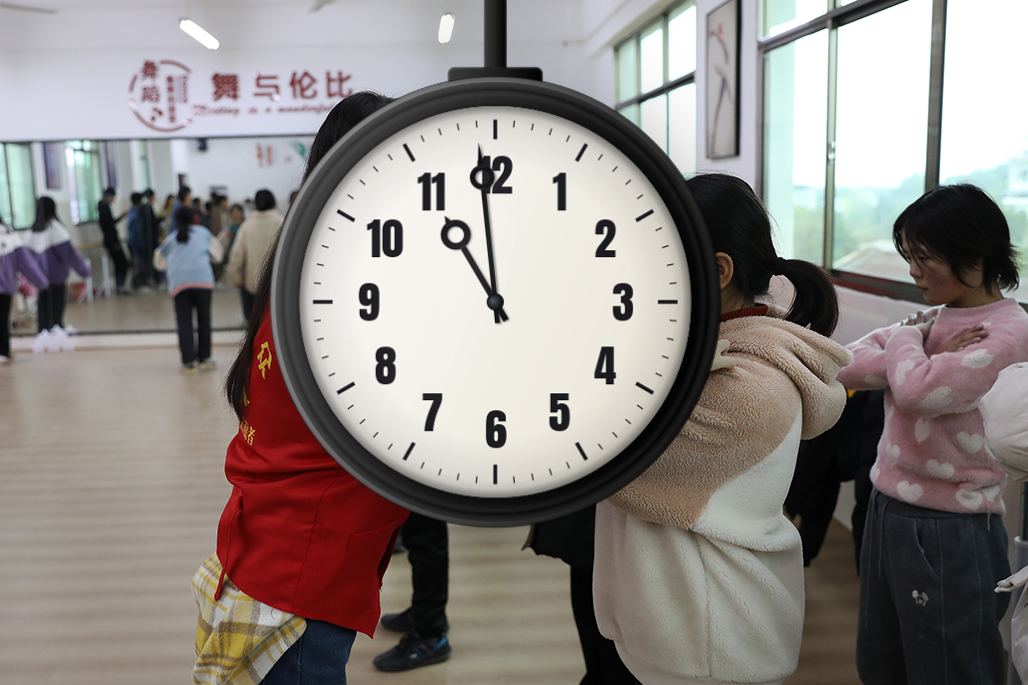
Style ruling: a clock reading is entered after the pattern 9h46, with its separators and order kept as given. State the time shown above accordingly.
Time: 10h59
